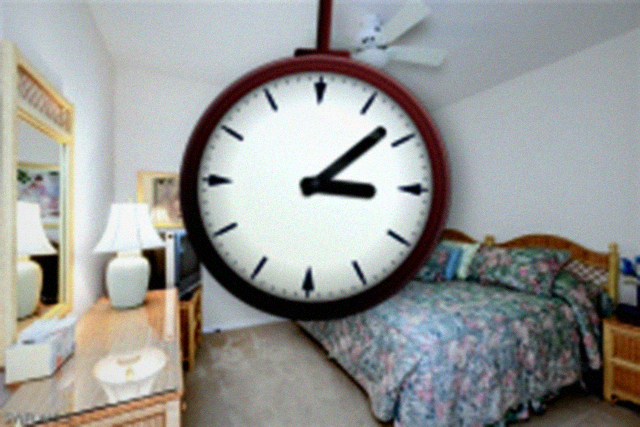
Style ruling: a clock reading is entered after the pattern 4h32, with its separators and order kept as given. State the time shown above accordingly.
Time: 3h08
